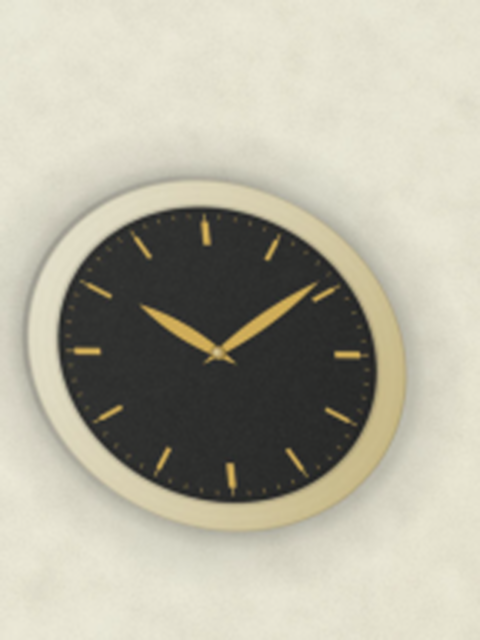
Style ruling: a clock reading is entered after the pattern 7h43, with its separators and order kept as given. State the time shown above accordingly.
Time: 10h09
